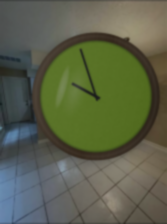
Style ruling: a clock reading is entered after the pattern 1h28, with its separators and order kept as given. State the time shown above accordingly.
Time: 9h57
